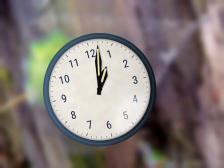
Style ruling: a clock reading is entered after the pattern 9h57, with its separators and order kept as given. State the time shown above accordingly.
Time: 1h02
